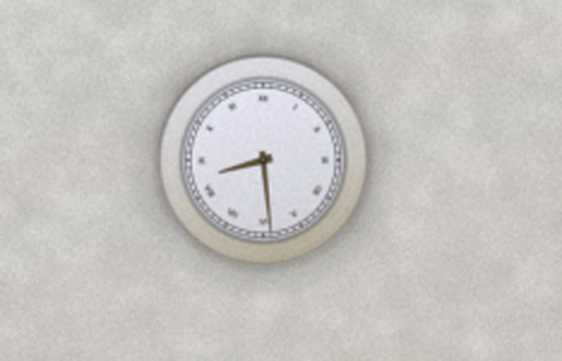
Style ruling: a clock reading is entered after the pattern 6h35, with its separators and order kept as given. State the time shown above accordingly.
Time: 8h29
